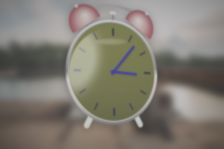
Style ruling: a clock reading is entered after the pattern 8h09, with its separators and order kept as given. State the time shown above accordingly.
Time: 3h07
